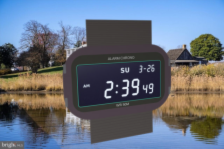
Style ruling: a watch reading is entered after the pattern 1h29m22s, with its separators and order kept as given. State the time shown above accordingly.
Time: 2h39m49s
